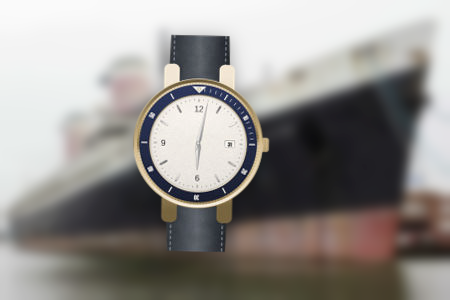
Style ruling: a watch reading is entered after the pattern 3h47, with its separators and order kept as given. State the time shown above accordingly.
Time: 6h02
